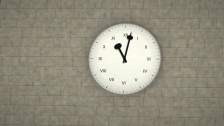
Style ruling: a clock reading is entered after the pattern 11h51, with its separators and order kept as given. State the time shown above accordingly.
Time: 11h02
